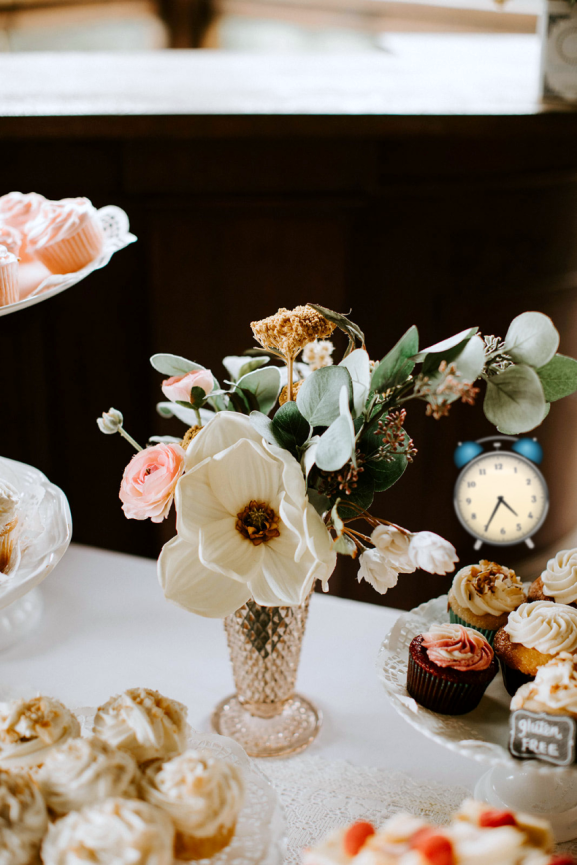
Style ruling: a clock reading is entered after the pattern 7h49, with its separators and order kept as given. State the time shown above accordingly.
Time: 4h35
